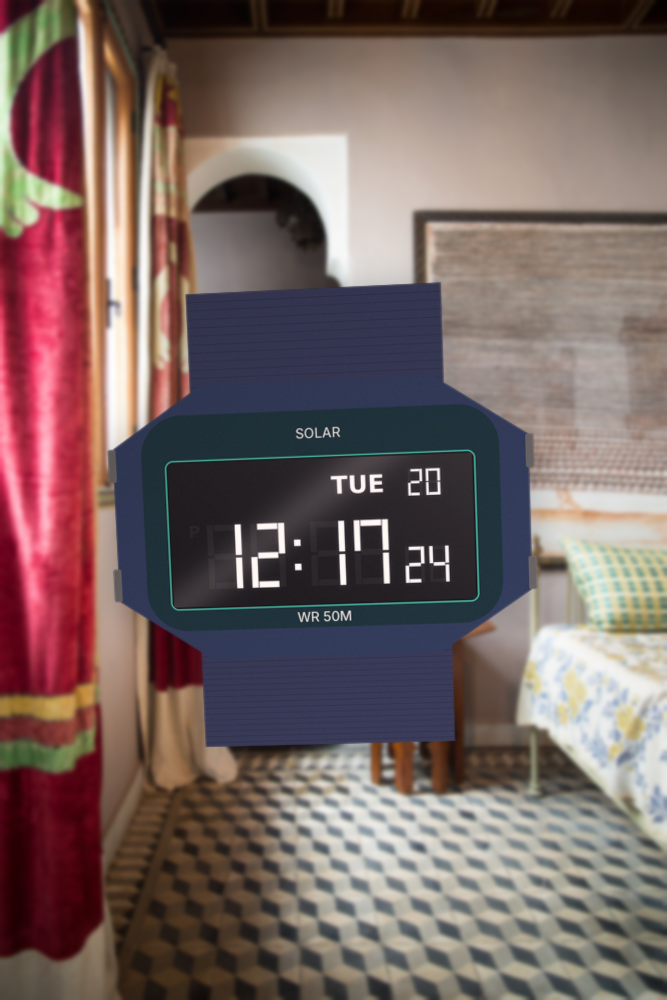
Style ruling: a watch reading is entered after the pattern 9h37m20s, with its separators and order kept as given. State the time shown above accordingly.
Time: 12h17m24s
